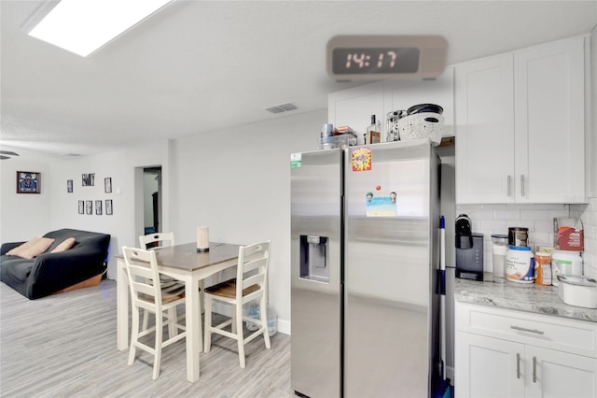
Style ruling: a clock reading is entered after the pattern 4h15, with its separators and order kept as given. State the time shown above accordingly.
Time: 14h17
